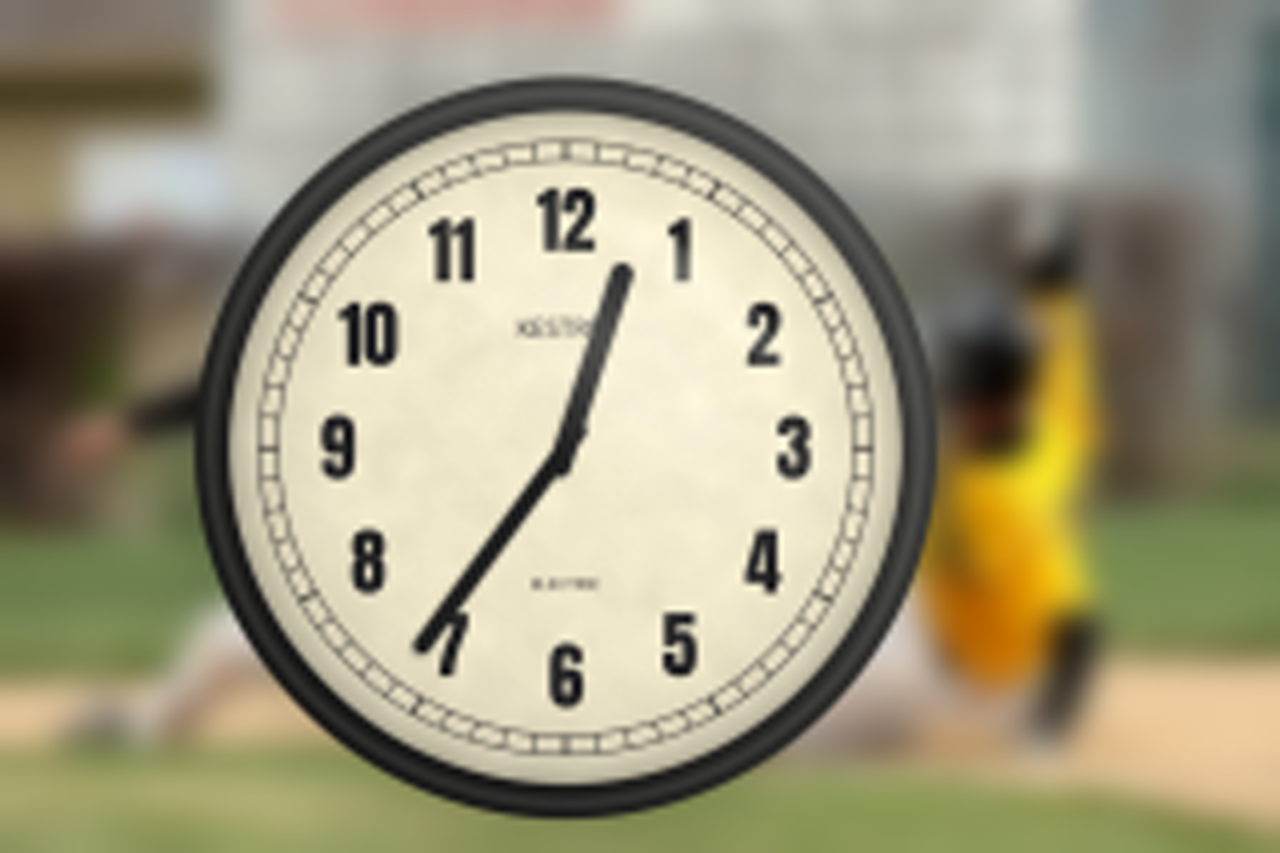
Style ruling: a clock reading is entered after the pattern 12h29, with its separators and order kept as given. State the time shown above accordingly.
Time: 12h36
